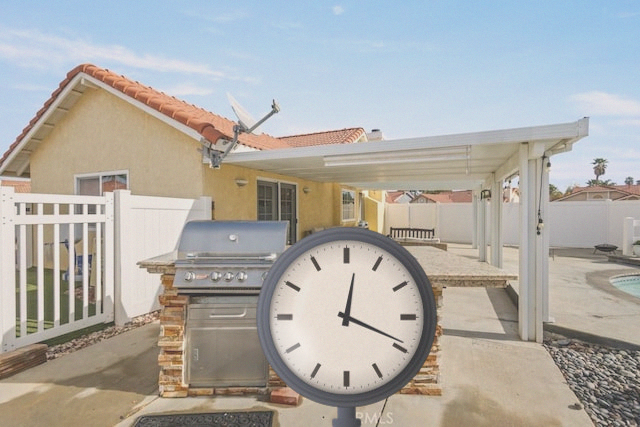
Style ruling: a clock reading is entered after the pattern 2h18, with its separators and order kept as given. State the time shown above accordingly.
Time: 12h19
